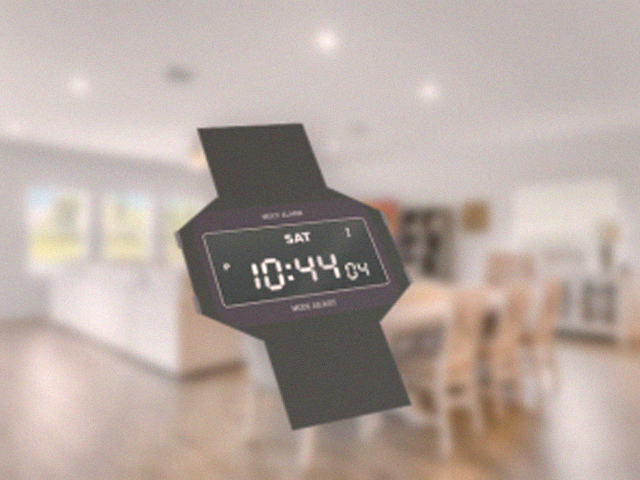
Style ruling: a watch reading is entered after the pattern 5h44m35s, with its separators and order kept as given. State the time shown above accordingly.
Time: 10h44m04s
